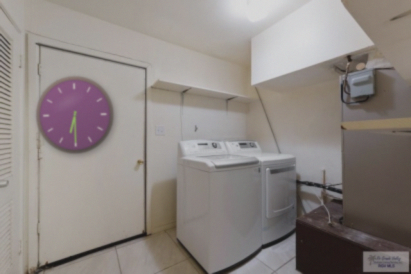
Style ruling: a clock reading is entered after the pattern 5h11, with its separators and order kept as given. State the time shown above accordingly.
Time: 6h30
